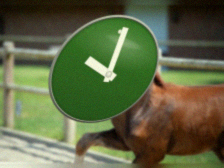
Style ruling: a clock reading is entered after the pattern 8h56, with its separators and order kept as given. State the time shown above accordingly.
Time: 10h01
